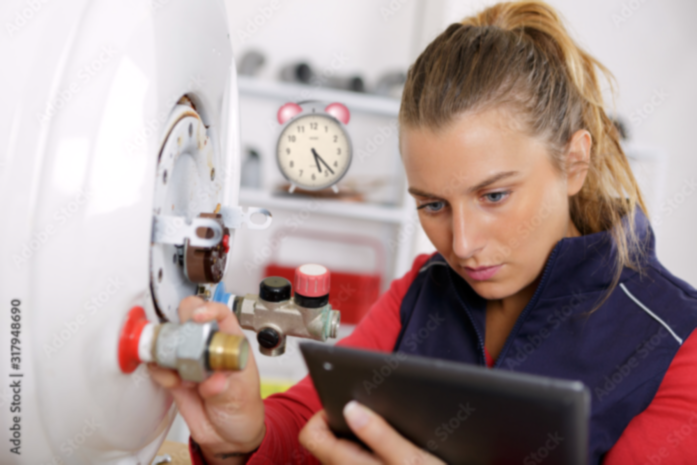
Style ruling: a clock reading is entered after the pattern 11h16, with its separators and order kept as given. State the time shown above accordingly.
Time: 5h23
